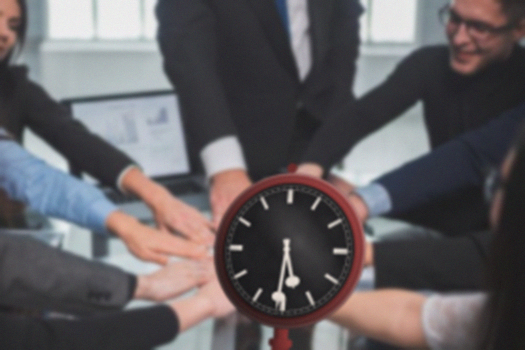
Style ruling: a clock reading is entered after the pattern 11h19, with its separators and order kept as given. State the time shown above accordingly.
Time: 5h31
